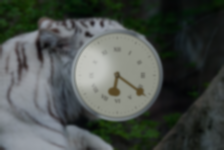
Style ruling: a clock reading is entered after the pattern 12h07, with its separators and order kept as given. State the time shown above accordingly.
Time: 6h21
